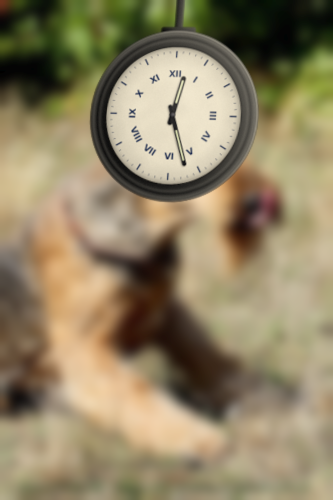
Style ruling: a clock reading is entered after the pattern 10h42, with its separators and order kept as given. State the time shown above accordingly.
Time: 12h27
